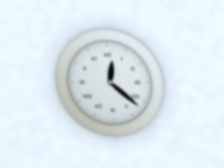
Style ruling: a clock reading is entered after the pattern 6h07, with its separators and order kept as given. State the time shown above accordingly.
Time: 12h22
